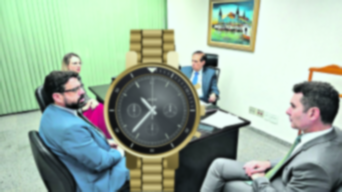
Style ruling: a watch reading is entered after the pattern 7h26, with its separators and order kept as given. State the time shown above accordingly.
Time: 10h37
